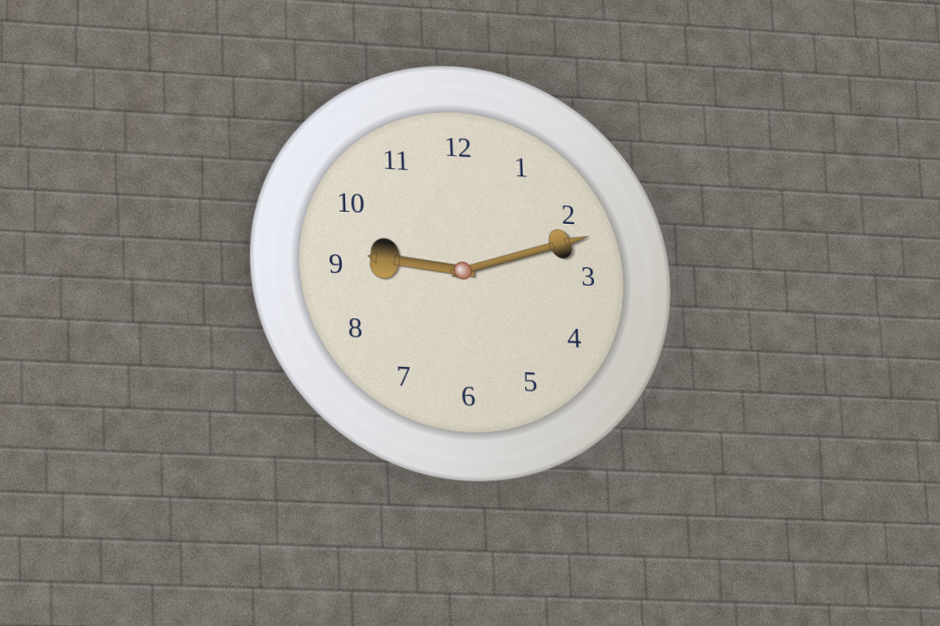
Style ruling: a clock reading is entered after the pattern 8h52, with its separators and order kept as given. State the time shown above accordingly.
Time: 9h12
